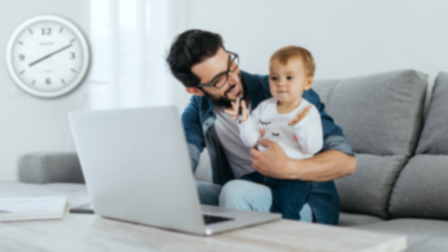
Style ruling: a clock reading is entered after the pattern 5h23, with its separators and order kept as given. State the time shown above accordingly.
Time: 8h11
